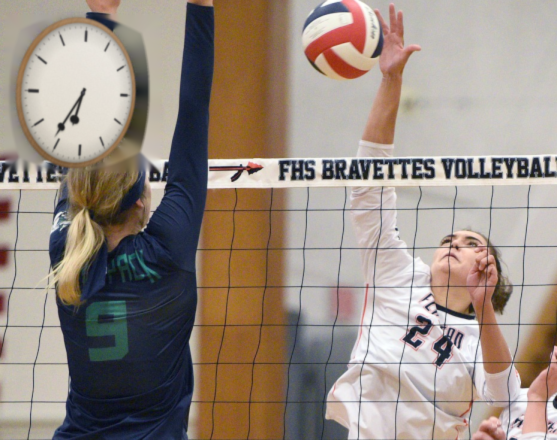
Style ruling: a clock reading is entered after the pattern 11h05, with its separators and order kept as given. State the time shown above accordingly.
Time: 6h36
